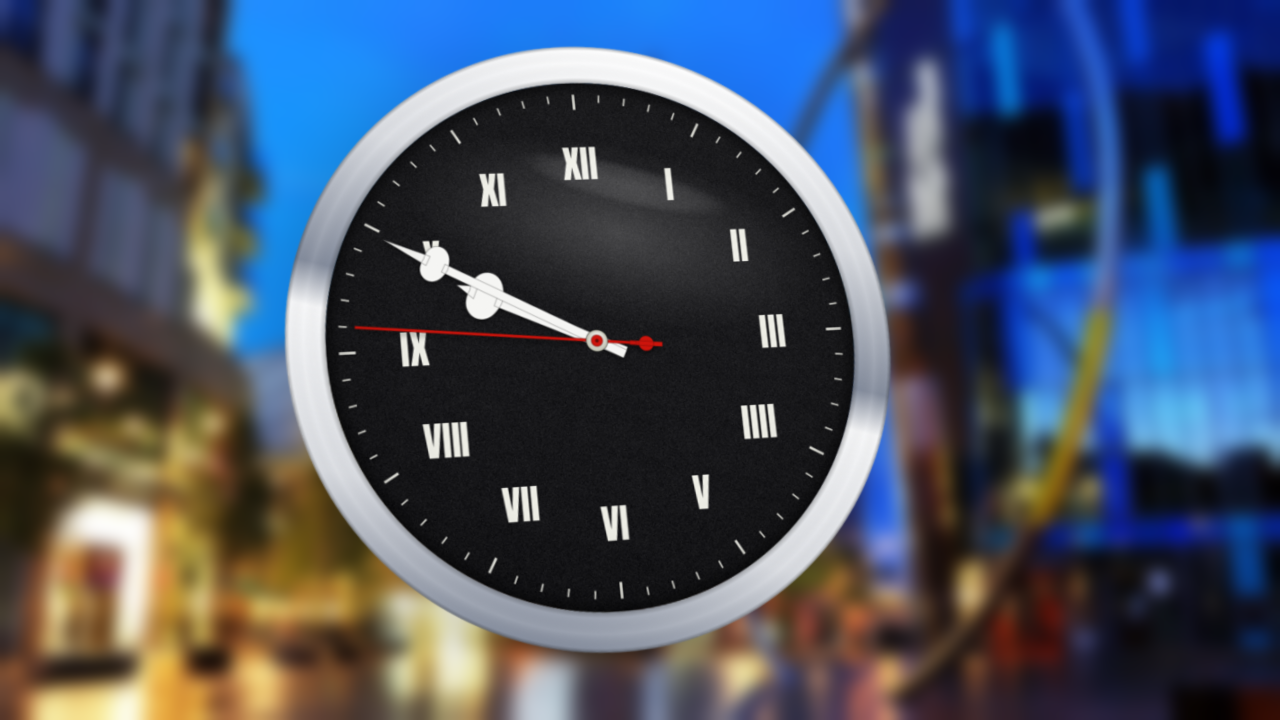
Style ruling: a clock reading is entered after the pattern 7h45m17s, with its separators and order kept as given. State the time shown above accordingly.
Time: 9h49m46s
